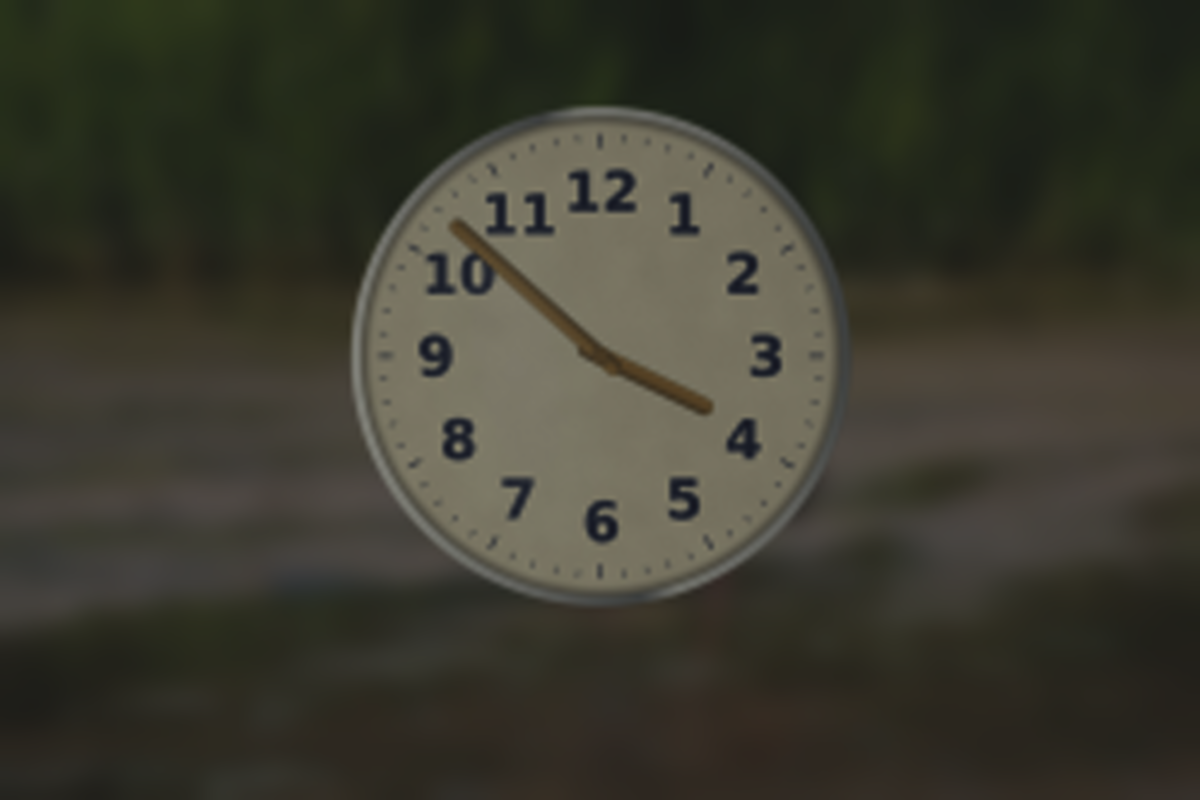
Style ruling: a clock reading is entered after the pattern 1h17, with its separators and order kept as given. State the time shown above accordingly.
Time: 3h52
